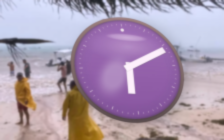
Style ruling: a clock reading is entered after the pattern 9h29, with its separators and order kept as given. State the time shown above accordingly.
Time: 6h11
